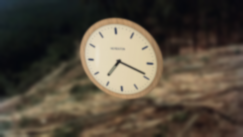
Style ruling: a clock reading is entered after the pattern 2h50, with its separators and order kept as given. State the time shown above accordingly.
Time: 7h19
